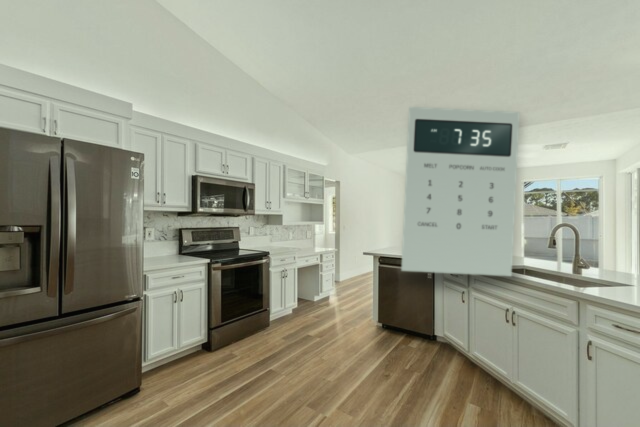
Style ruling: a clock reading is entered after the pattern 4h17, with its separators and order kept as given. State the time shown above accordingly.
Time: 7h35
